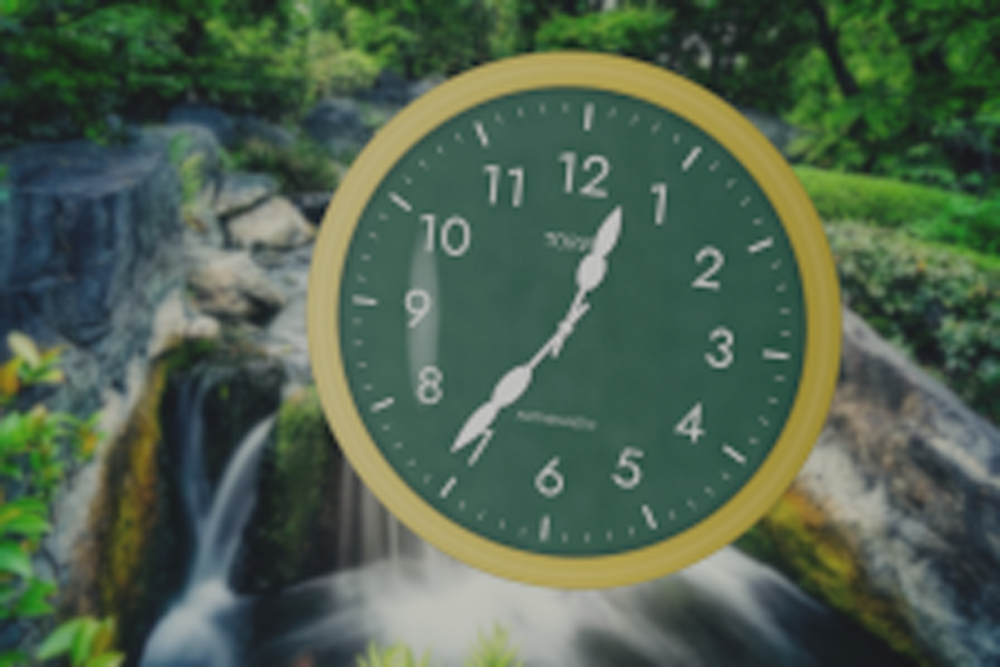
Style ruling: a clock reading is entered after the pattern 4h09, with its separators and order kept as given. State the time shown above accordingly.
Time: 12h36
